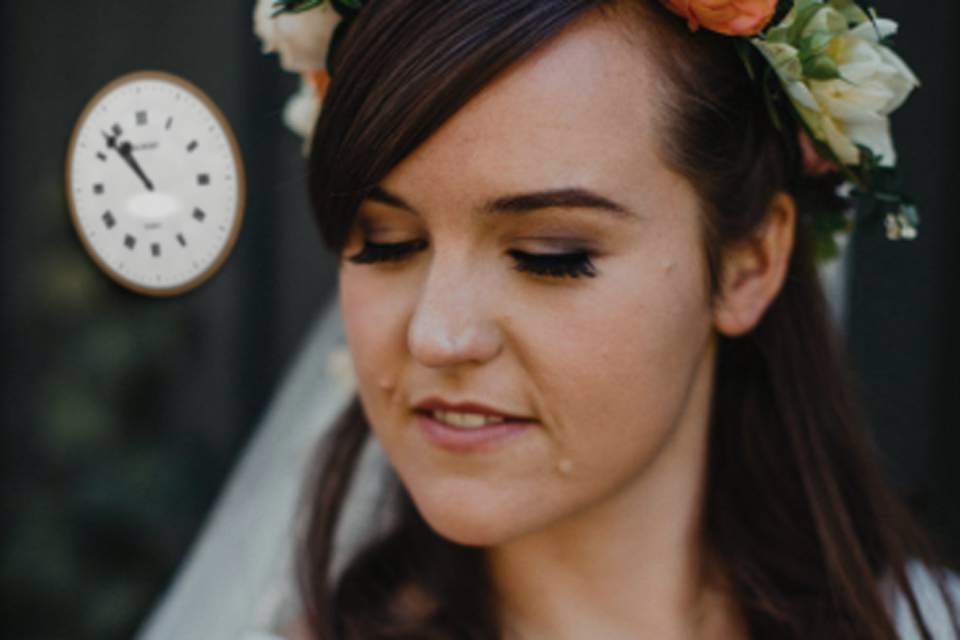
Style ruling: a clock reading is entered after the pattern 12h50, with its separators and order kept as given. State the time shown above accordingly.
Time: 10h53
